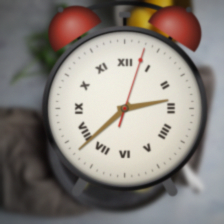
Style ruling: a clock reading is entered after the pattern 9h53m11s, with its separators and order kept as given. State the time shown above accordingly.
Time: 2h38m03s
